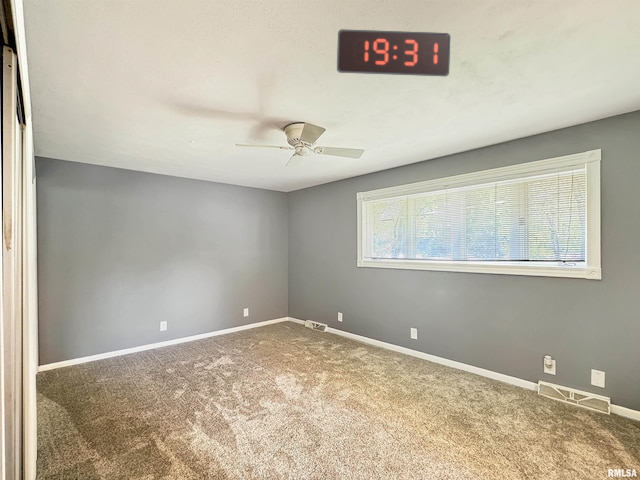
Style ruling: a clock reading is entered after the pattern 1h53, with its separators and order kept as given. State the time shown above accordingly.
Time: 19h31
